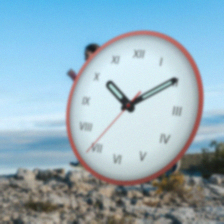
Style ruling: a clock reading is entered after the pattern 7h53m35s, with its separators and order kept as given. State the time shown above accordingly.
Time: 10h09m36s
